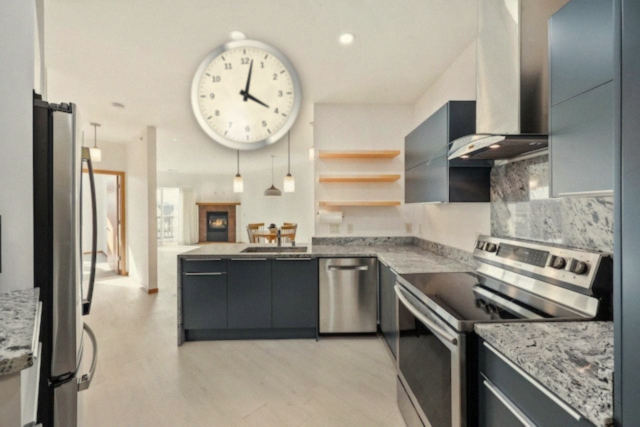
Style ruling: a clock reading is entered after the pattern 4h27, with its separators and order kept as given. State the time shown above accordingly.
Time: 4h02
